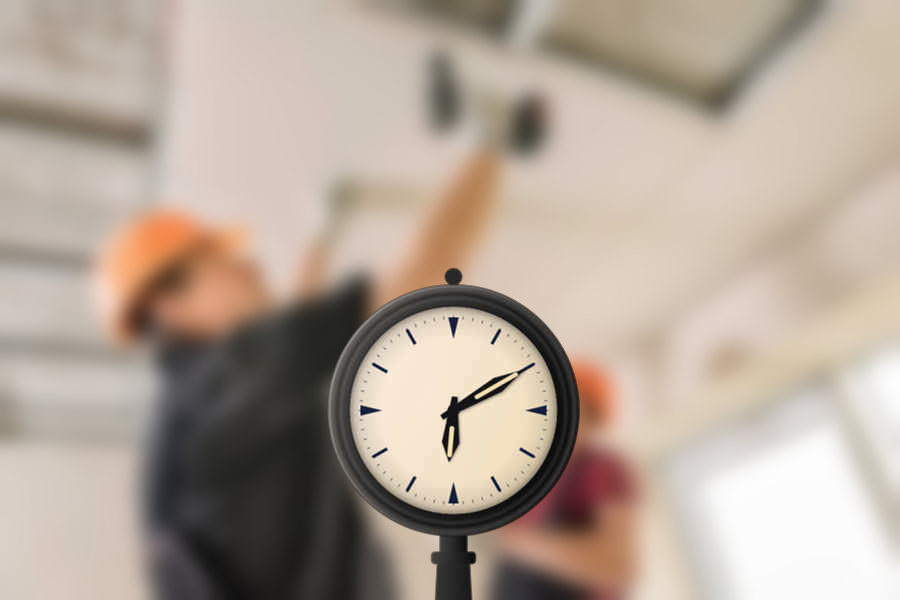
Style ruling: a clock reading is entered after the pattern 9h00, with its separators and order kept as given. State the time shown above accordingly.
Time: 6h10
